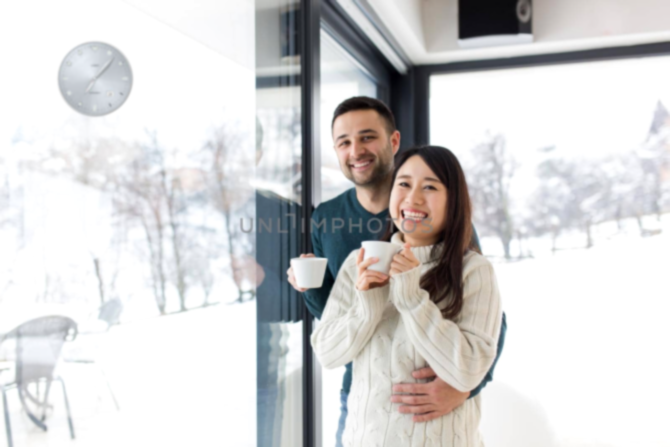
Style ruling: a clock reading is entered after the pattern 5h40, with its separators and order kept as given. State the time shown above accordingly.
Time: 7h07
